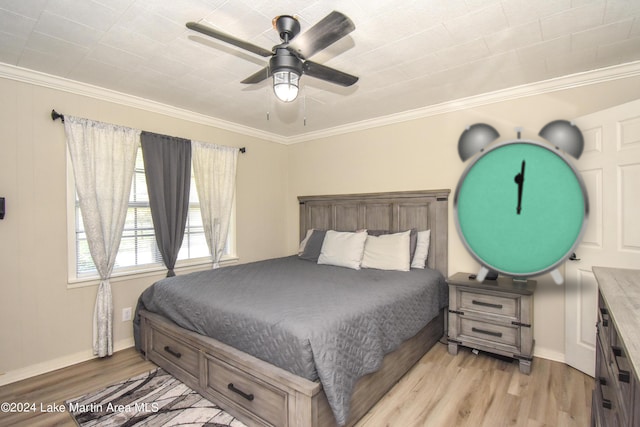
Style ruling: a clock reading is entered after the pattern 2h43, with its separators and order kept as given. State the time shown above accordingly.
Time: 12h01
